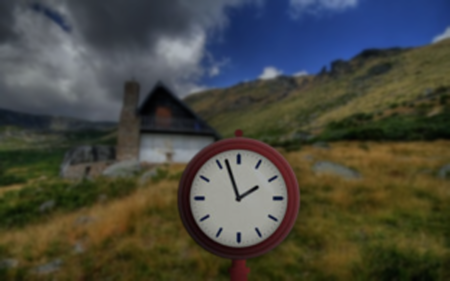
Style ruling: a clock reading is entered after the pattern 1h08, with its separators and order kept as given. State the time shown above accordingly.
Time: 1h57
